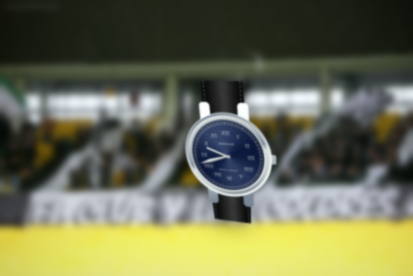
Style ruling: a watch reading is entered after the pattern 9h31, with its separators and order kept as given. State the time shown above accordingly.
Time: 9h42
